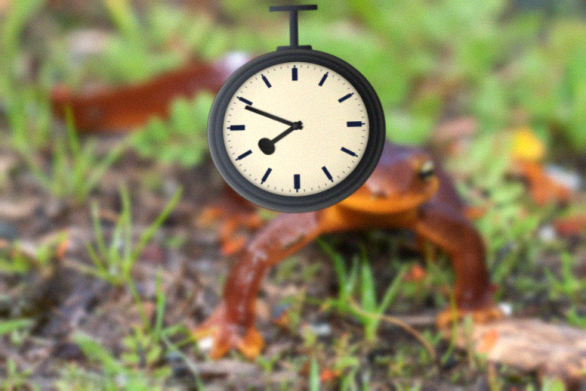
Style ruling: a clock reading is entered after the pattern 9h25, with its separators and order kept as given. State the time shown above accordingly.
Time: 7h49
